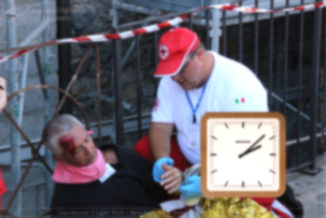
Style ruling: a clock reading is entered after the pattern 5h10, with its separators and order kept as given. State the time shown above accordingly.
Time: 2h08
